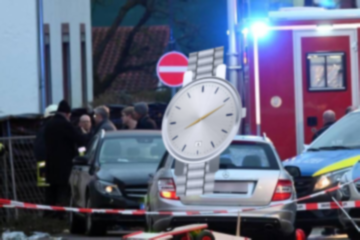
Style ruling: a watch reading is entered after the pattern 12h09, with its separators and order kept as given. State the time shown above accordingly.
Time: 8h11
